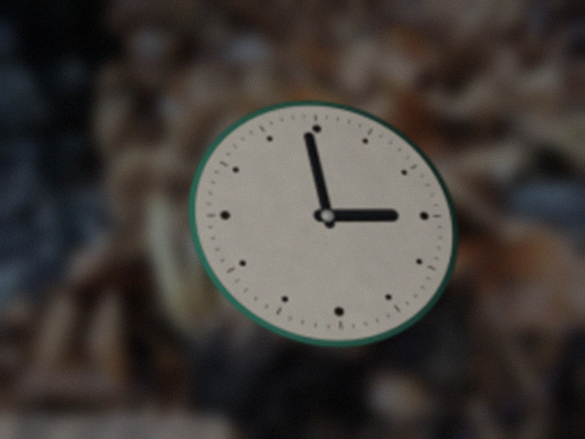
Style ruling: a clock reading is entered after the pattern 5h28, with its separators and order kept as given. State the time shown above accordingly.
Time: 2h59
